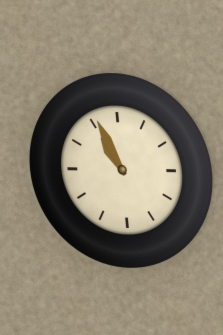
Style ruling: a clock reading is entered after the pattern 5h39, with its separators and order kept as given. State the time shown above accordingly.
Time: 10h56
